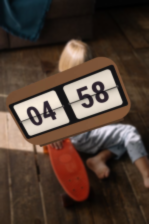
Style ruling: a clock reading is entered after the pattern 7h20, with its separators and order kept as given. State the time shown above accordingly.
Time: 4h58
